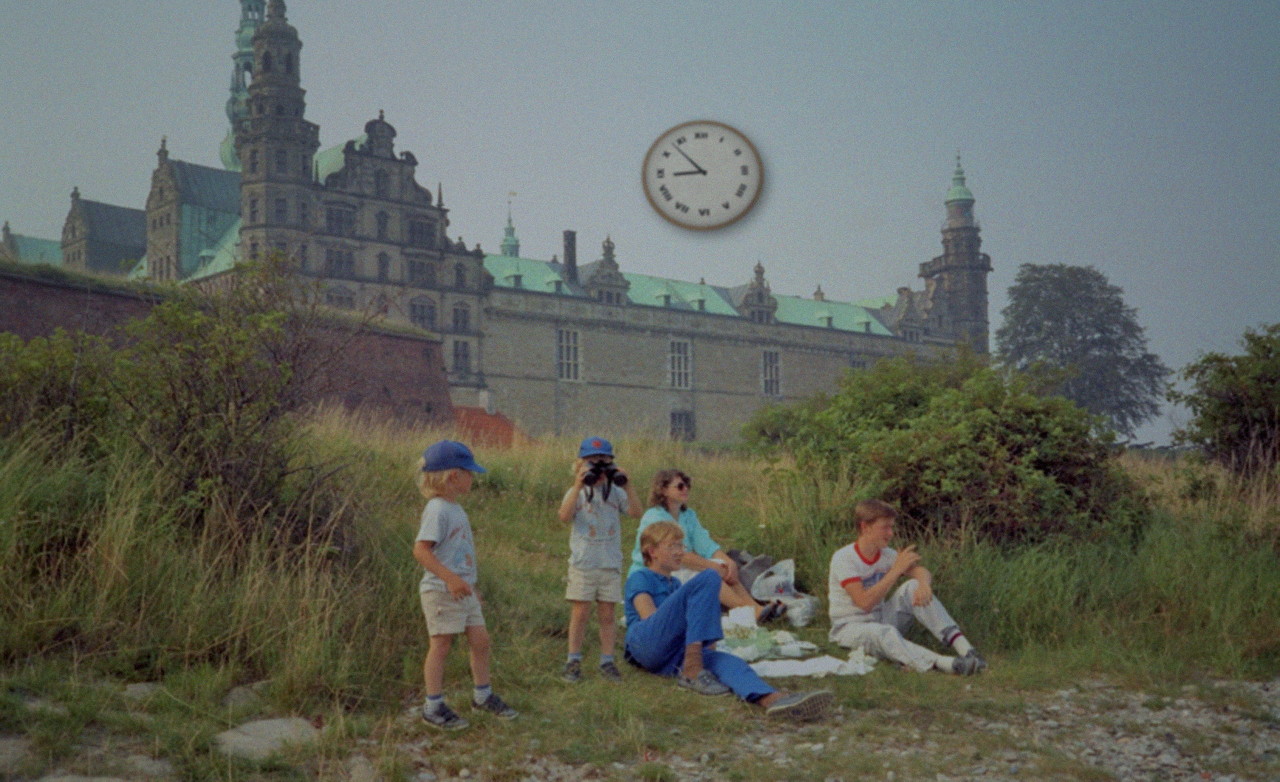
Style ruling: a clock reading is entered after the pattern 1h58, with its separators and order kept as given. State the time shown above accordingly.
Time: 8h53
